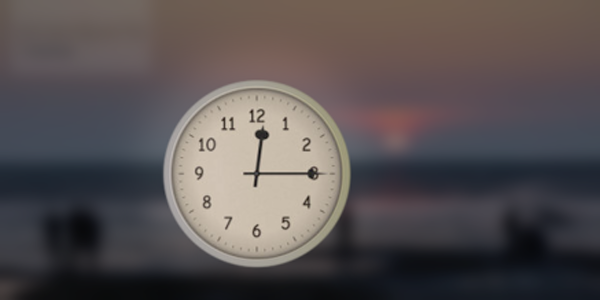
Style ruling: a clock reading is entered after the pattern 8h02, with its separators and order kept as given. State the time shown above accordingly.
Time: 12h15
